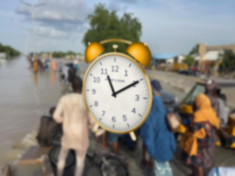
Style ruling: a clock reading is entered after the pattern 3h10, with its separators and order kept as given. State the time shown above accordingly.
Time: 11h10
